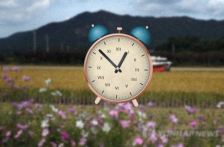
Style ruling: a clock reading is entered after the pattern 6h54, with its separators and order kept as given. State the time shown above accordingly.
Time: 12h52
